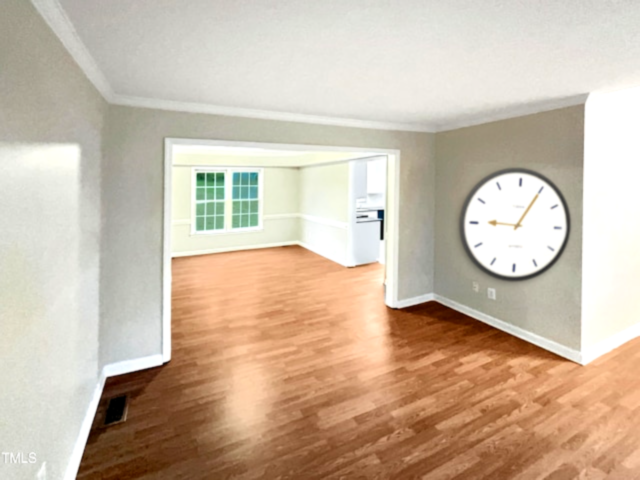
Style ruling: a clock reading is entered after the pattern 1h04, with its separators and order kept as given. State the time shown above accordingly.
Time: 9h05
